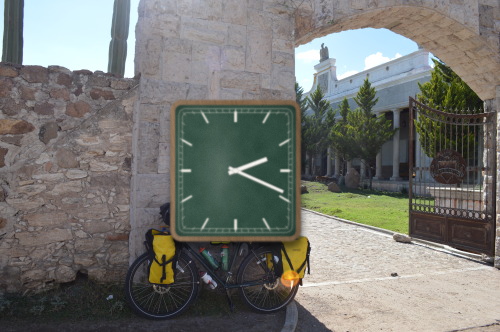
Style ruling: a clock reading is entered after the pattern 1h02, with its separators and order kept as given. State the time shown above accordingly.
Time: 2h19
